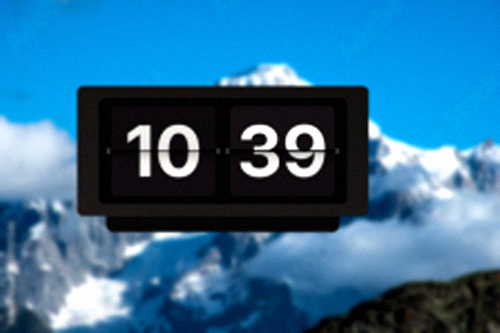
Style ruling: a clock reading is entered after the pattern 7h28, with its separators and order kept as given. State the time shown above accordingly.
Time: 10h39
